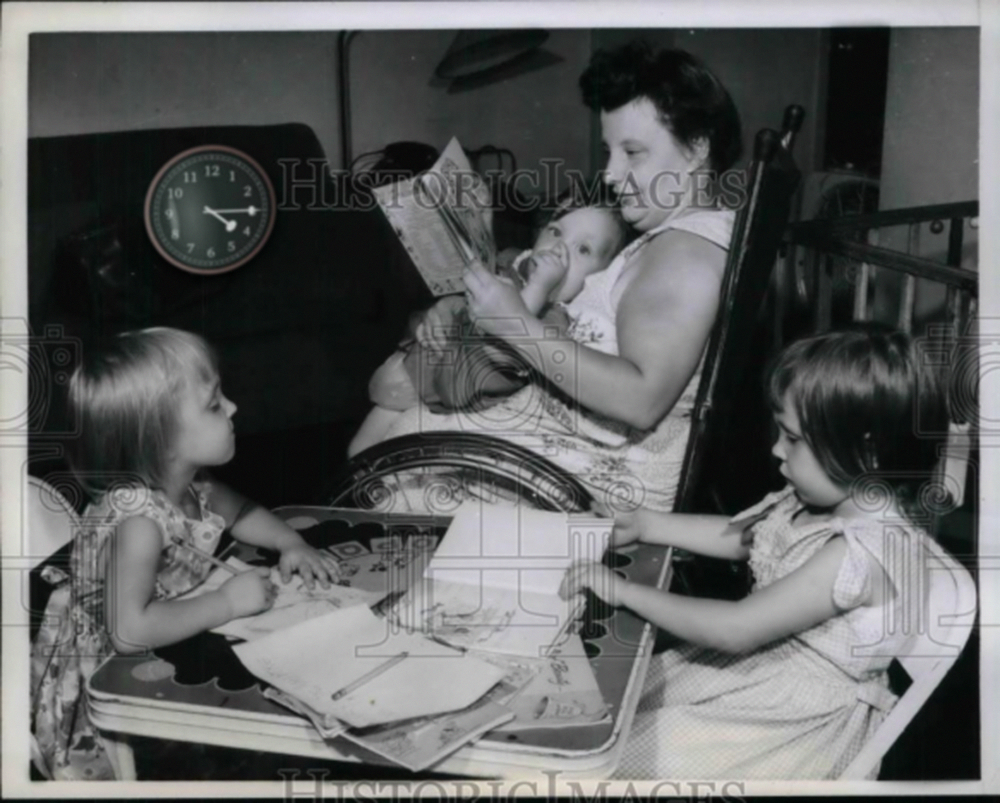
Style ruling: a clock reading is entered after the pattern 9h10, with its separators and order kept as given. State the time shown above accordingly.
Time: 4h15
